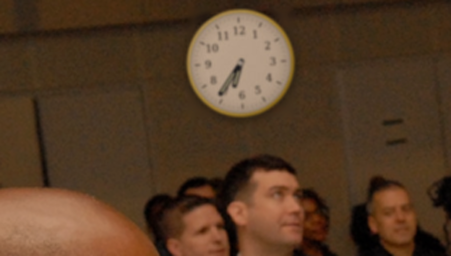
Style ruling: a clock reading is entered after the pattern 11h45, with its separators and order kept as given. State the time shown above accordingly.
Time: 6h36
